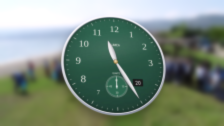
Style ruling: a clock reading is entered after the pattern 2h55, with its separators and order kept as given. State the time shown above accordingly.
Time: 11h25
